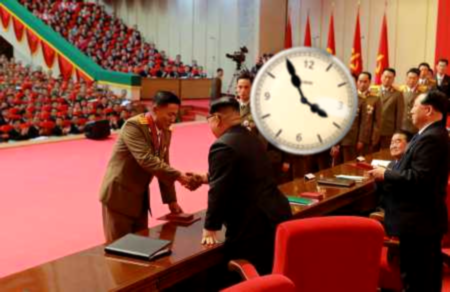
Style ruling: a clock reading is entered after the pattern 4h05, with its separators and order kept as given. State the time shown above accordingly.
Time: 3h55
